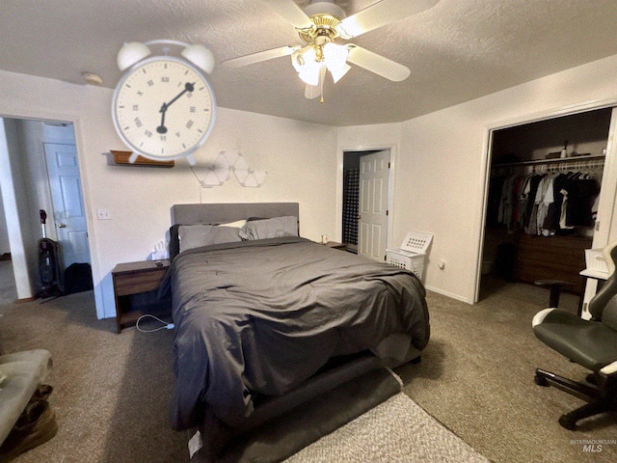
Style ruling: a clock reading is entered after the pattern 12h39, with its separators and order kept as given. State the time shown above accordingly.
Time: 6h08
